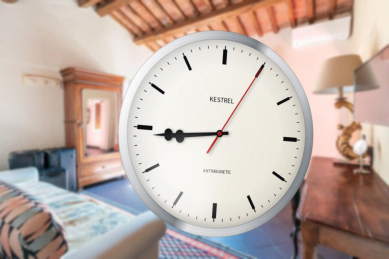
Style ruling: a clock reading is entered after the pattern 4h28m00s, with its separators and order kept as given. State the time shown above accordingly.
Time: 8h44m05s
